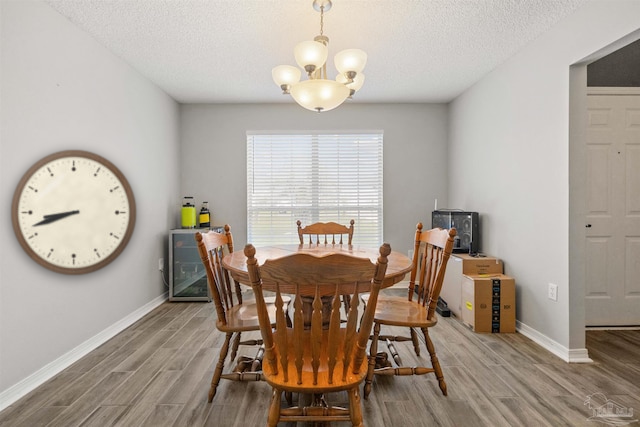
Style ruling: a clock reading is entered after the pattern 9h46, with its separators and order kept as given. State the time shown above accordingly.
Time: 8h42
